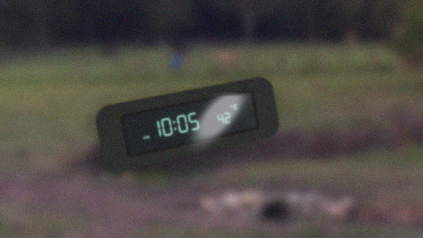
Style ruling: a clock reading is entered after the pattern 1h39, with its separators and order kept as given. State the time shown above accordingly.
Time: 10h05
